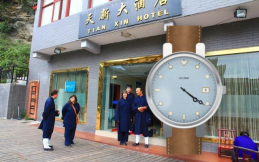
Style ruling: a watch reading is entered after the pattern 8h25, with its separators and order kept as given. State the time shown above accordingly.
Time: 4h21
